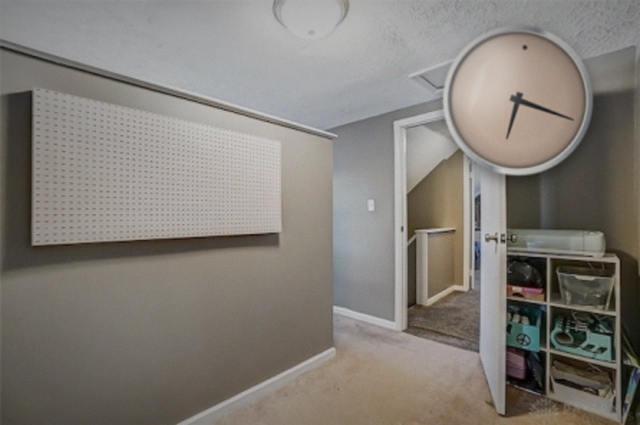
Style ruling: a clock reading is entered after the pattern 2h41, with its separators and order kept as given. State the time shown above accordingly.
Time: 6h17
